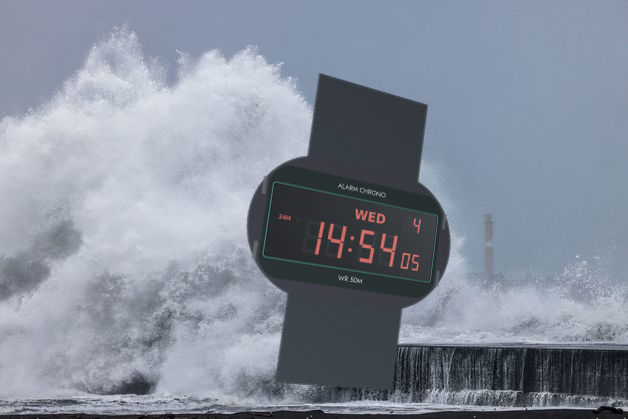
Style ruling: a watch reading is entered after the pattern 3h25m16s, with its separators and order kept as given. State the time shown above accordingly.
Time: 14h54m05s
